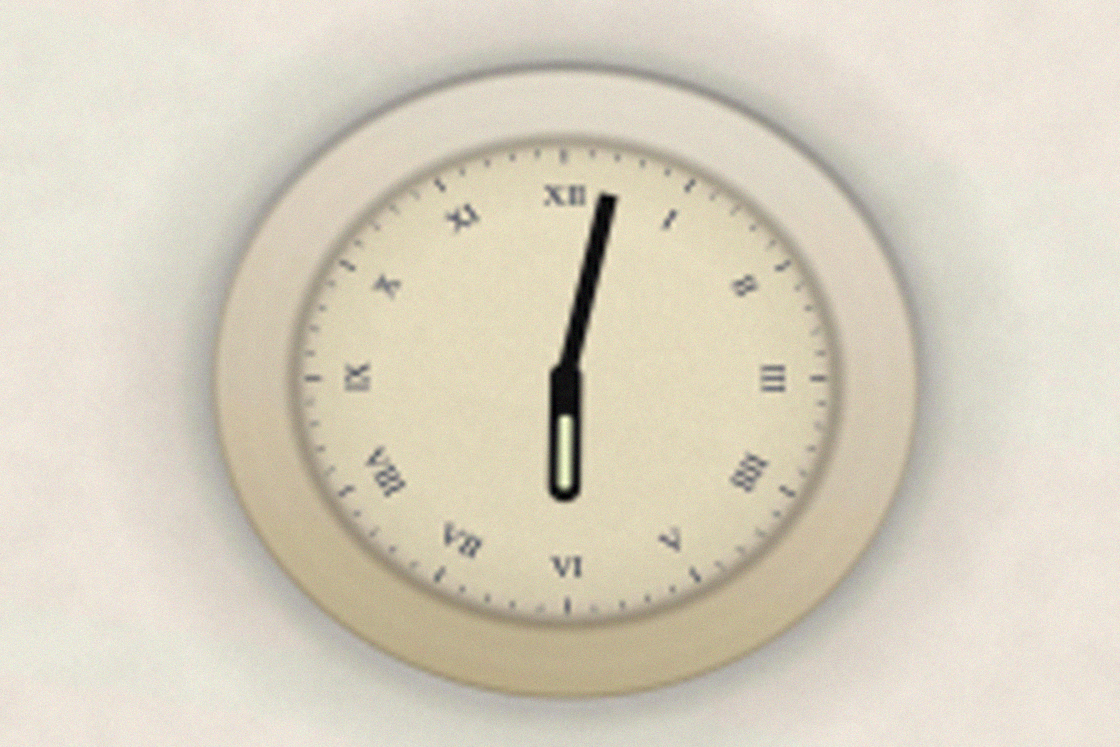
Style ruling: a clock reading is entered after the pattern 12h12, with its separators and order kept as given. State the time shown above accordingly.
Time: 6h02
